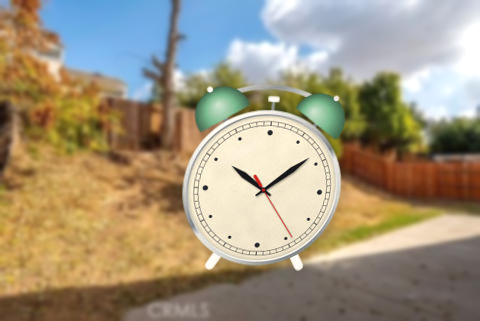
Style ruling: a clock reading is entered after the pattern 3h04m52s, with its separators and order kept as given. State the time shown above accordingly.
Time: 10h08m24s
